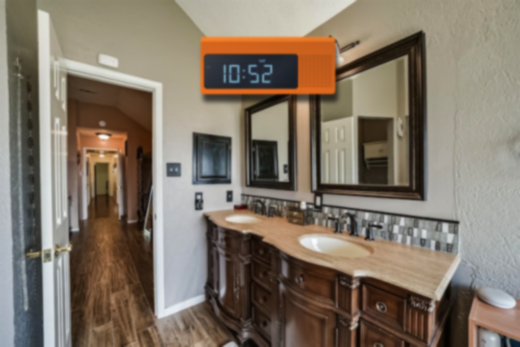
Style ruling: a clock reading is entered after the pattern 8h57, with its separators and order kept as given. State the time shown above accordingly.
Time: 10h52
